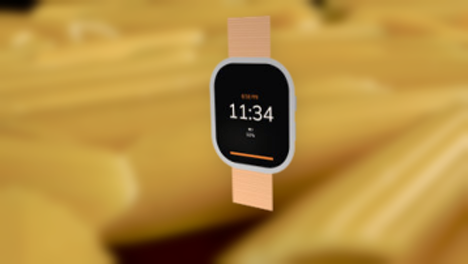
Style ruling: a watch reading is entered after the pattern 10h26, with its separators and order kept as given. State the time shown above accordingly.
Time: 11h34
